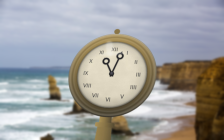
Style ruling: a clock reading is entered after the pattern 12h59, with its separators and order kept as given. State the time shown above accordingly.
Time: 11h03
